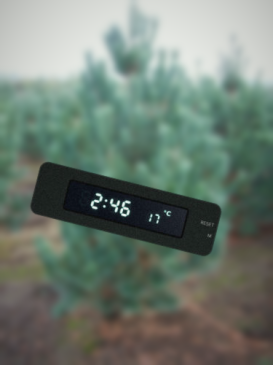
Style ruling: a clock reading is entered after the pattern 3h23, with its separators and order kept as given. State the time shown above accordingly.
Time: 2h46
